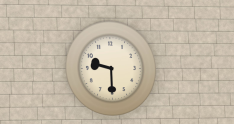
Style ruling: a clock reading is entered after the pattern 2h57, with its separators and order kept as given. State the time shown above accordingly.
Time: 9h30
